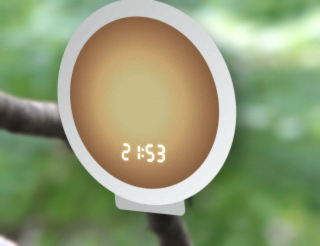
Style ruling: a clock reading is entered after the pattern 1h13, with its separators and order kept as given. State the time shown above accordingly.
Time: 21h53
